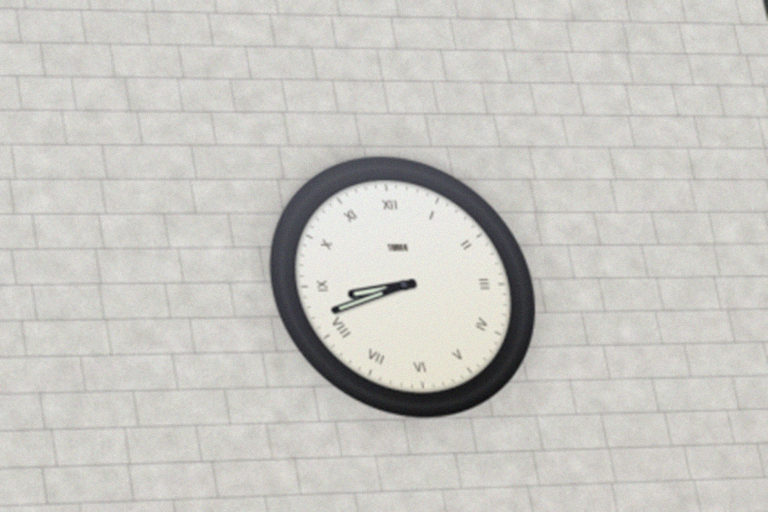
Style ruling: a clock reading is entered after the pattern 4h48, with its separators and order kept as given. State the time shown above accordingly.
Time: 8h42
